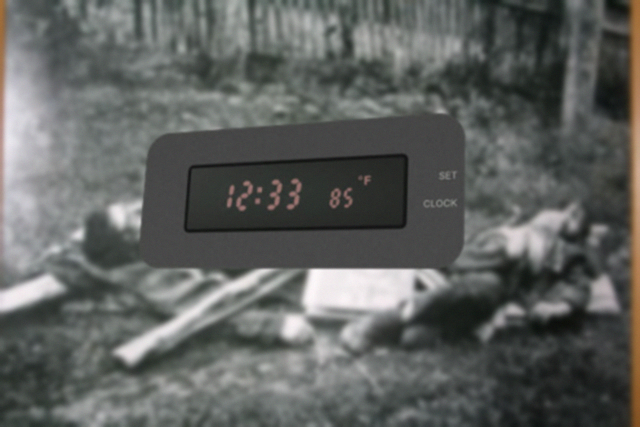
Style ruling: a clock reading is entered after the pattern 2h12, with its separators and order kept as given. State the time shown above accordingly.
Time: 12h33
